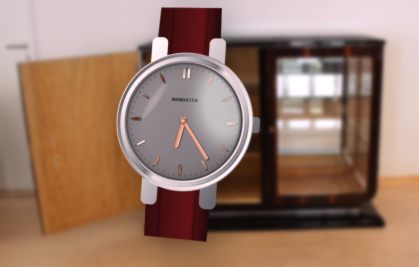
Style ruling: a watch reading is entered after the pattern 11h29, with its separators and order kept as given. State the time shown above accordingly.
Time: 6h24
